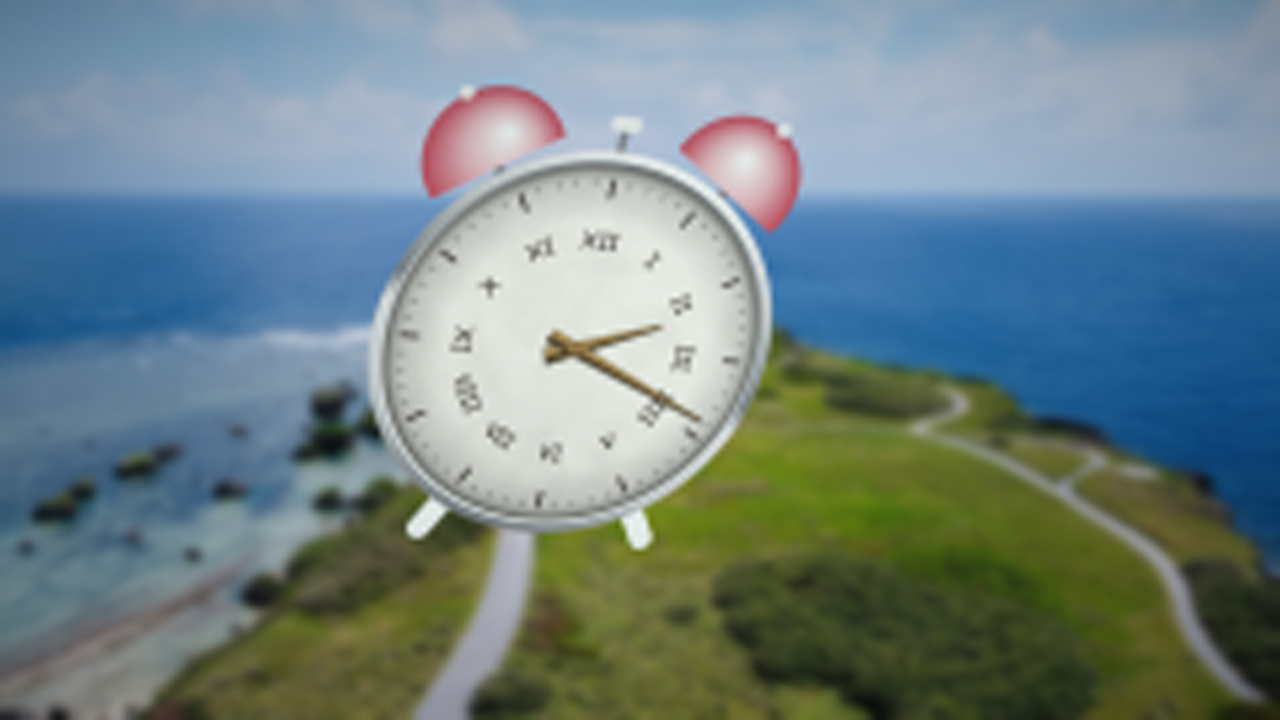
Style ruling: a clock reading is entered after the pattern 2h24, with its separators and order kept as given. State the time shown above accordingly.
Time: 2h19
